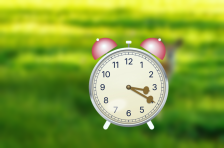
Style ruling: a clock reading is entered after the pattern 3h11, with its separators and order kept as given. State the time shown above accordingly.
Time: 3h20
